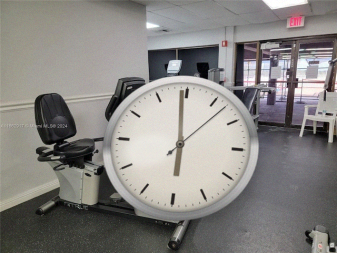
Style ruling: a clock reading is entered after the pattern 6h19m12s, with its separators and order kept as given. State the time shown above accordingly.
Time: 5h59m07s
